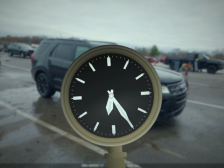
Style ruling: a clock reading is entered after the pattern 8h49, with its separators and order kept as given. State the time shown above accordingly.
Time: 6h25
